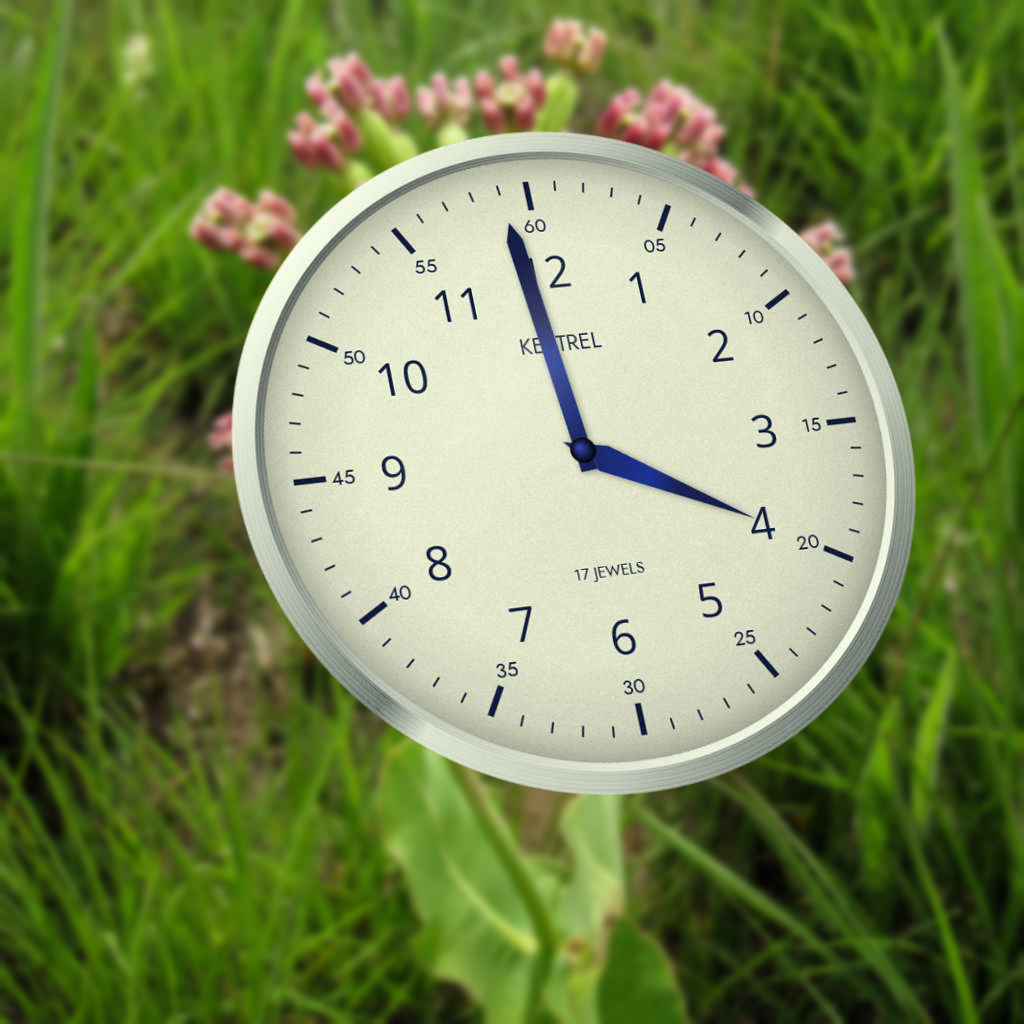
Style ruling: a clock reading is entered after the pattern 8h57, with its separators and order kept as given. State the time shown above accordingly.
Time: 3h59
